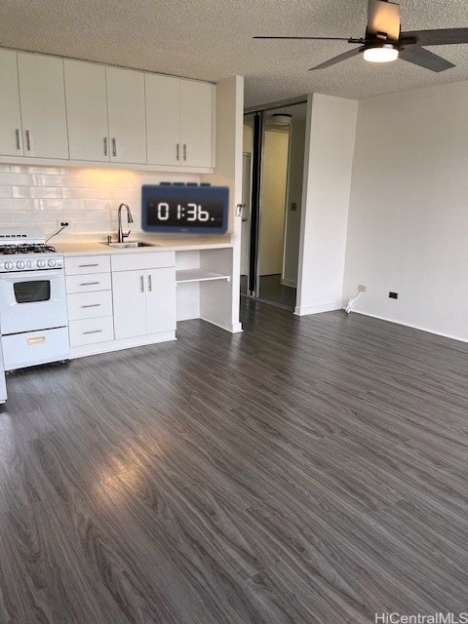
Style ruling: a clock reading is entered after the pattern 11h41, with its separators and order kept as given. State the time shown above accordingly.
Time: 1h36
